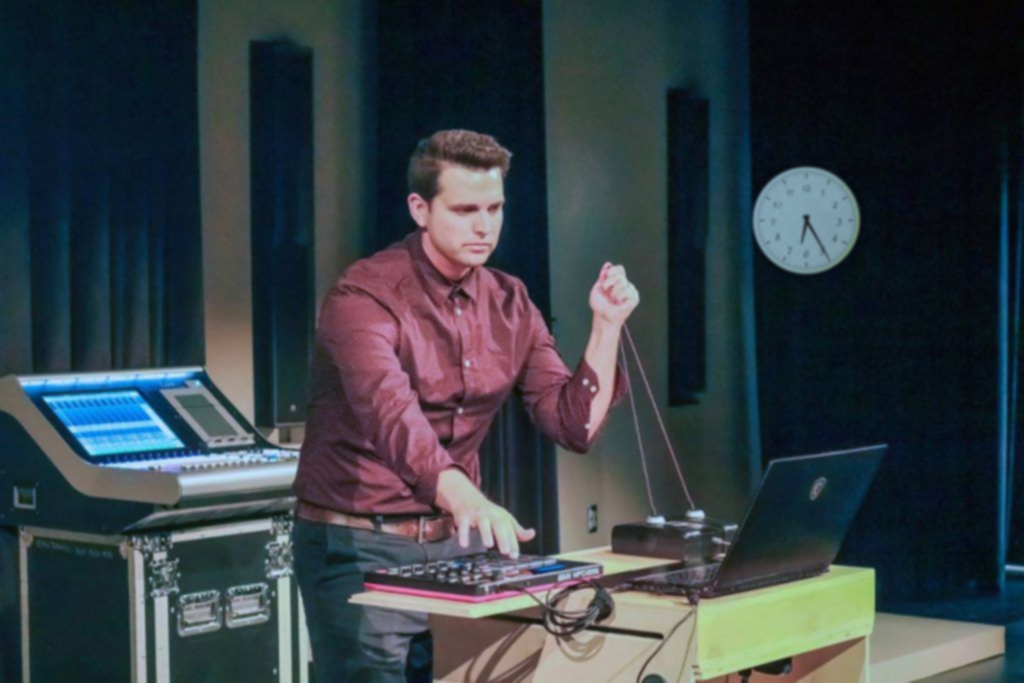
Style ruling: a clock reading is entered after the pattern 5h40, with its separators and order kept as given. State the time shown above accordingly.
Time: 6h25
